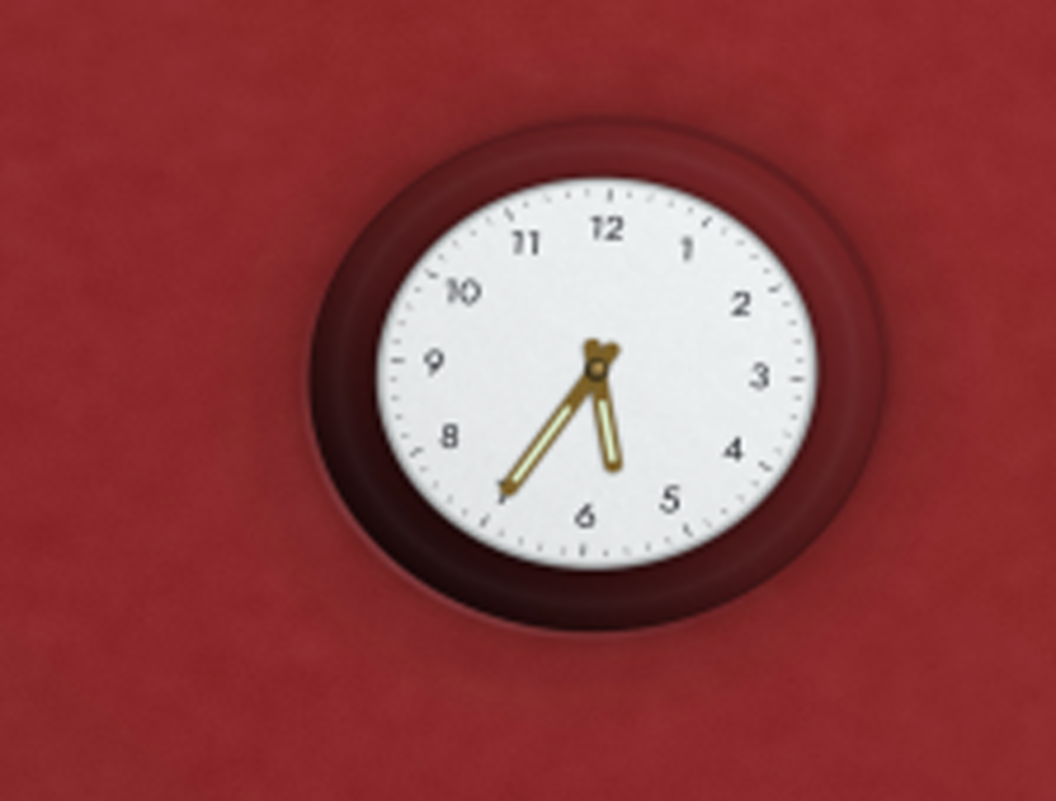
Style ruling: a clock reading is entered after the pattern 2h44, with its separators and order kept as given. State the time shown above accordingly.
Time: 5h35
